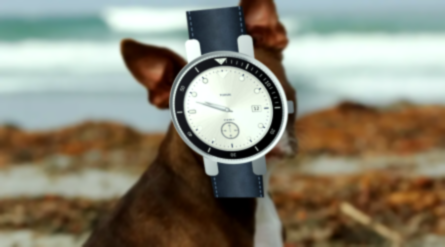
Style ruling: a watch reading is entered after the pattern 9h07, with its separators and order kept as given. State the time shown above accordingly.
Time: 9h48
